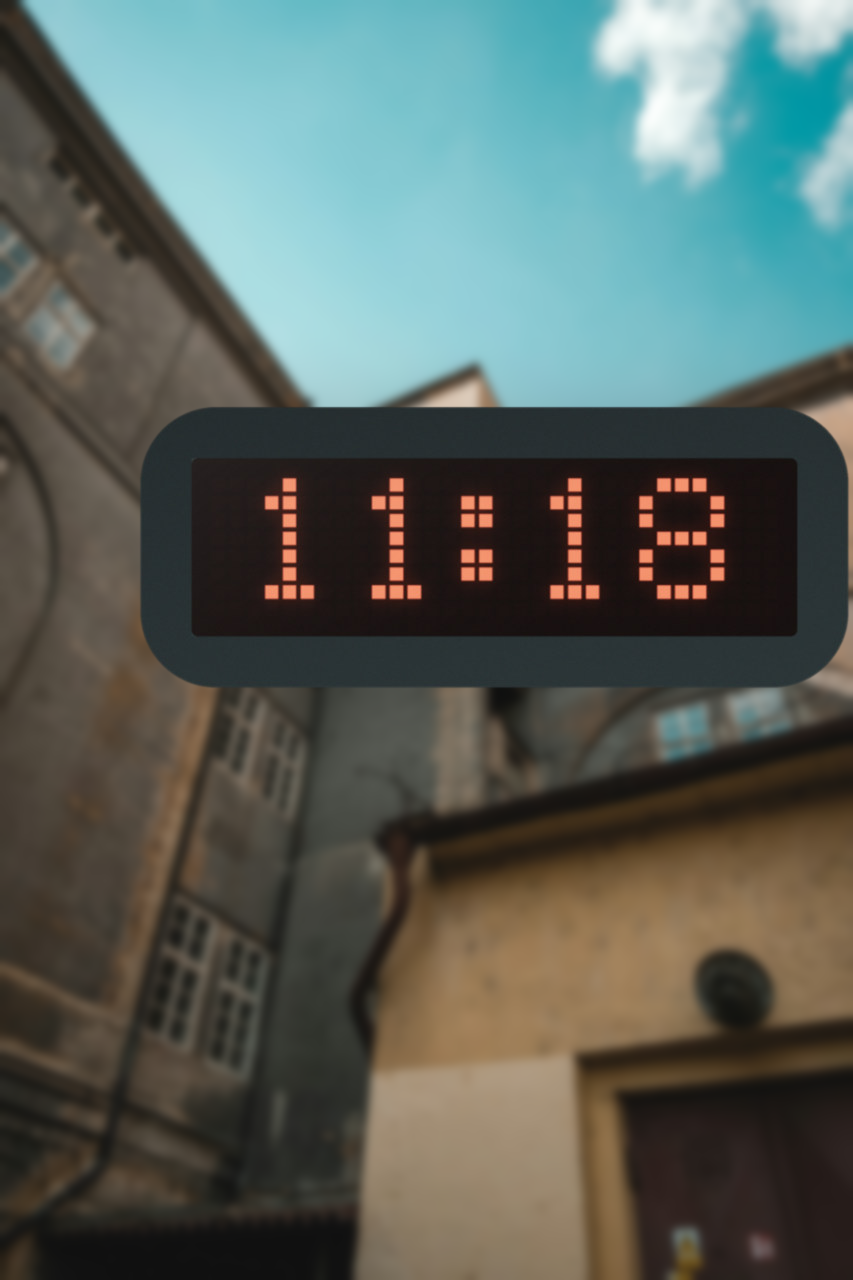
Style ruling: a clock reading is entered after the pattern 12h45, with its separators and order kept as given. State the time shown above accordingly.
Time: 11h18
